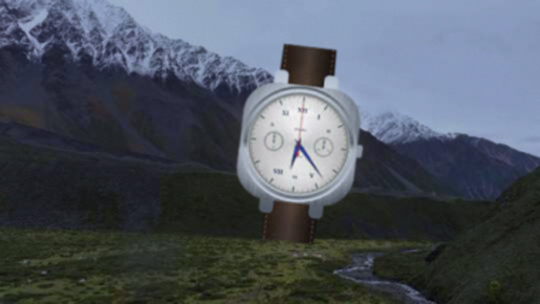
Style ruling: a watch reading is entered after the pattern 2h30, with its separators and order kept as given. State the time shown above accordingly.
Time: 6h23
